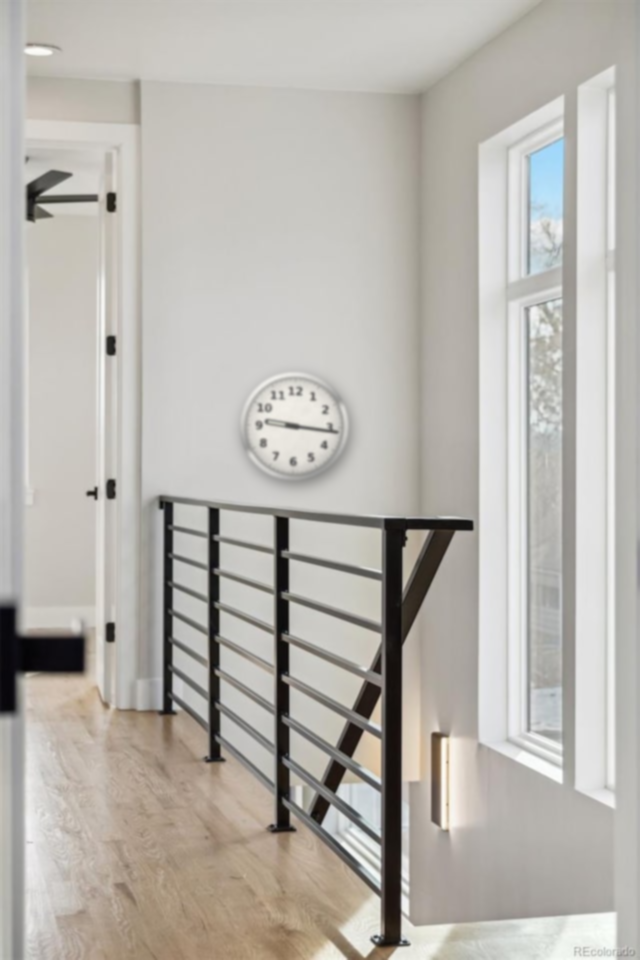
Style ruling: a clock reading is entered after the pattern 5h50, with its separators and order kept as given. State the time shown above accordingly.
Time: 9h16
